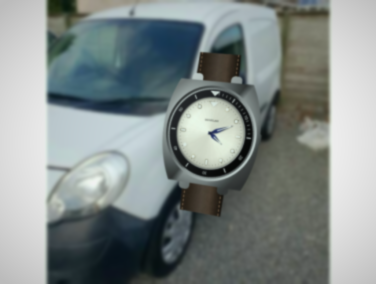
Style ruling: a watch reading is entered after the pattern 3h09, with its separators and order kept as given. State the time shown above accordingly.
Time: 4h11
